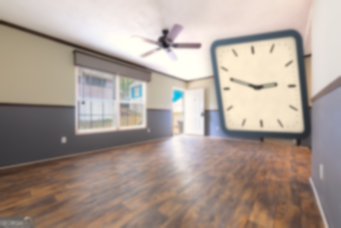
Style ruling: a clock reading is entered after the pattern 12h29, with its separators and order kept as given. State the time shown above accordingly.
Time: 2h48
